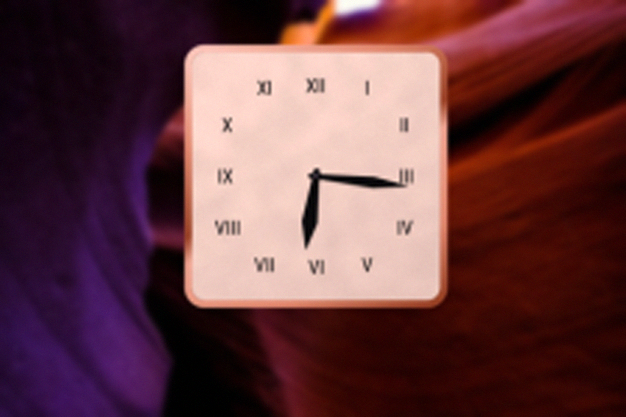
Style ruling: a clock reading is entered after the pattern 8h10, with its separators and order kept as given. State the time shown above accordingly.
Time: 6h16
